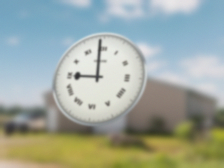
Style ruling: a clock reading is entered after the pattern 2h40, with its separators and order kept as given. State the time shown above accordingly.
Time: 8h59
